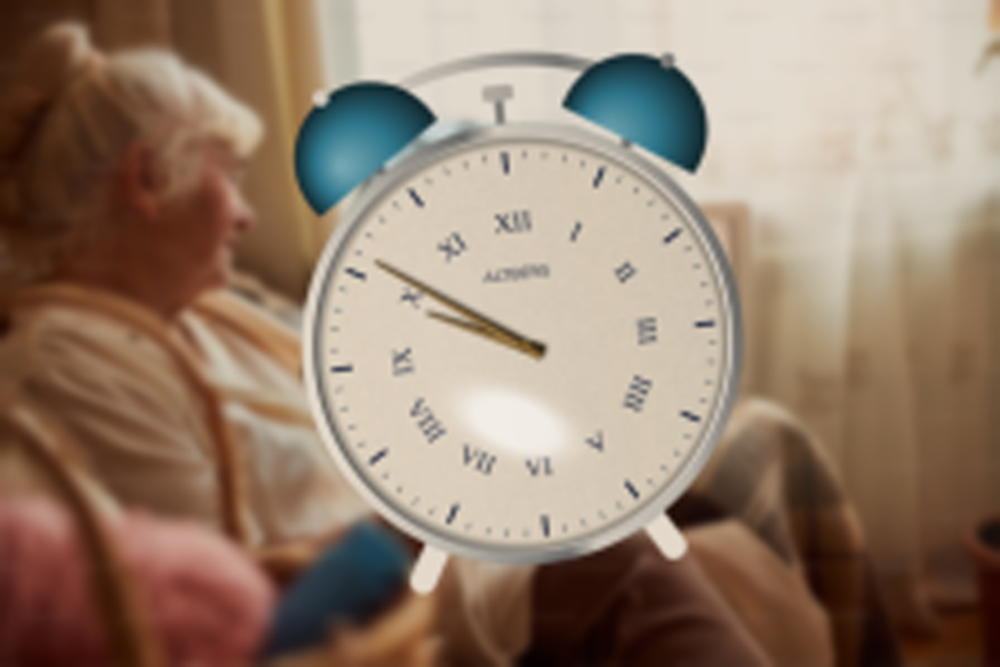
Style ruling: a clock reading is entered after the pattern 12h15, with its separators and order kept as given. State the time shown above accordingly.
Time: 9h51
